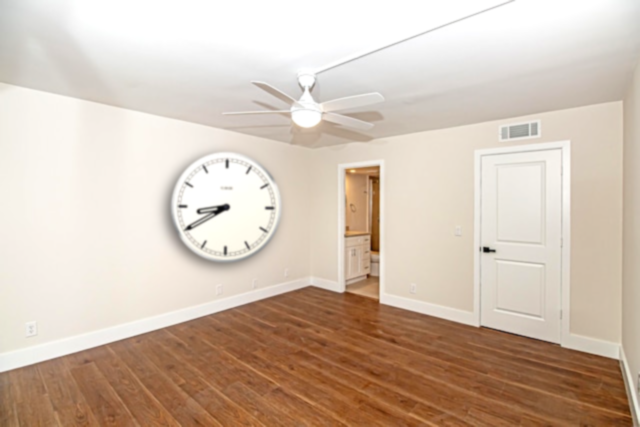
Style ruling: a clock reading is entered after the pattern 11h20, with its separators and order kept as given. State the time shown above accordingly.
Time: 8h40
